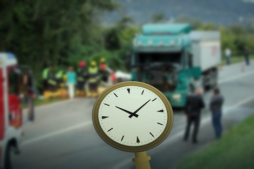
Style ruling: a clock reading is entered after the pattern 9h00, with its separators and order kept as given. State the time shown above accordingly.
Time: 10h09
